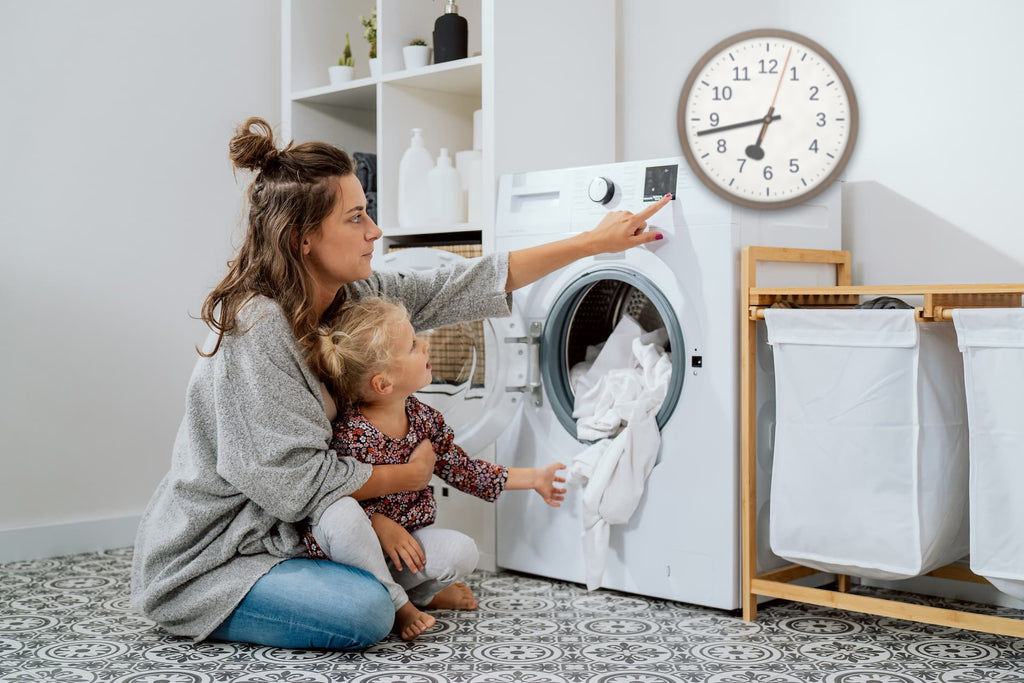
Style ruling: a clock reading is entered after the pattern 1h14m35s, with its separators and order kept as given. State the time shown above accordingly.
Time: 6h43m03s
